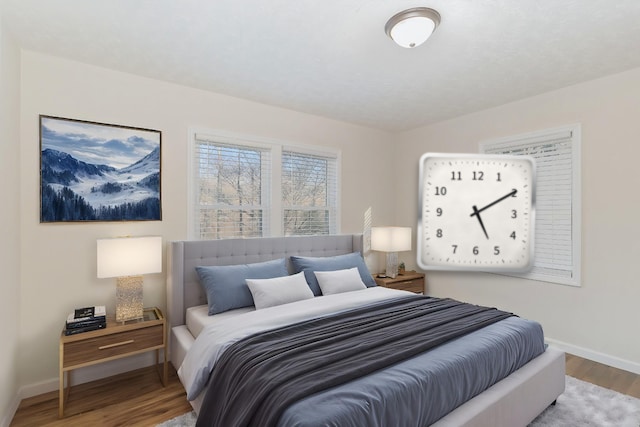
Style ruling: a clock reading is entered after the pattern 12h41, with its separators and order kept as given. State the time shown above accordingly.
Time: 5h10
